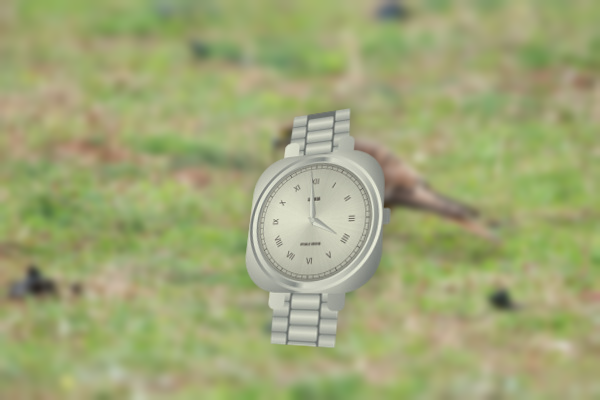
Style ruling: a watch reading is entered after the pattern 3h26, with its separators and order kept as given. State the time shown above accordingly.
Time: 3h59
